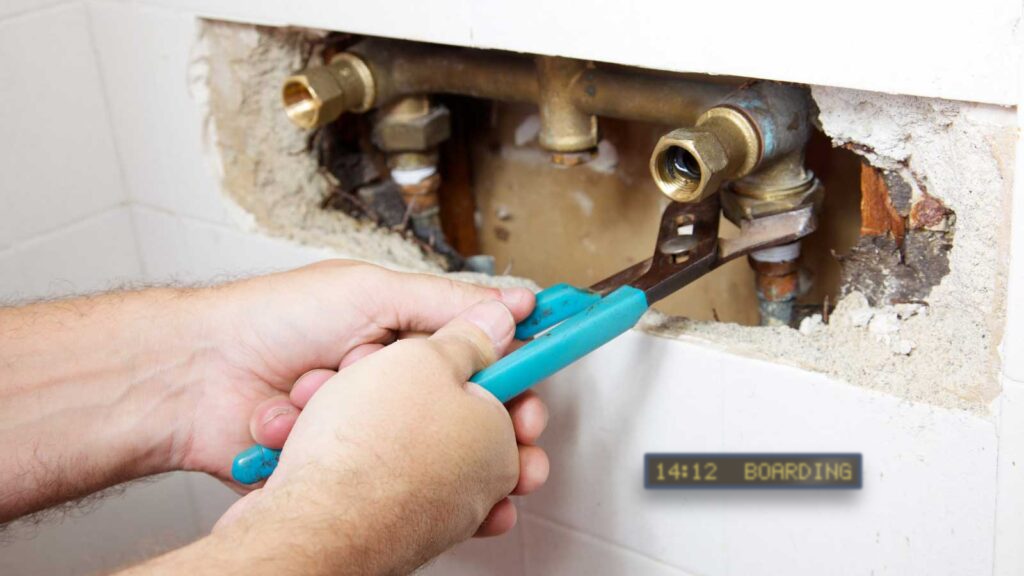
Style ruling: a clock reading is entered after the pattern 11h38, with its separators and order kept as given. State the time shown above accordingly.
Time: 14h12
